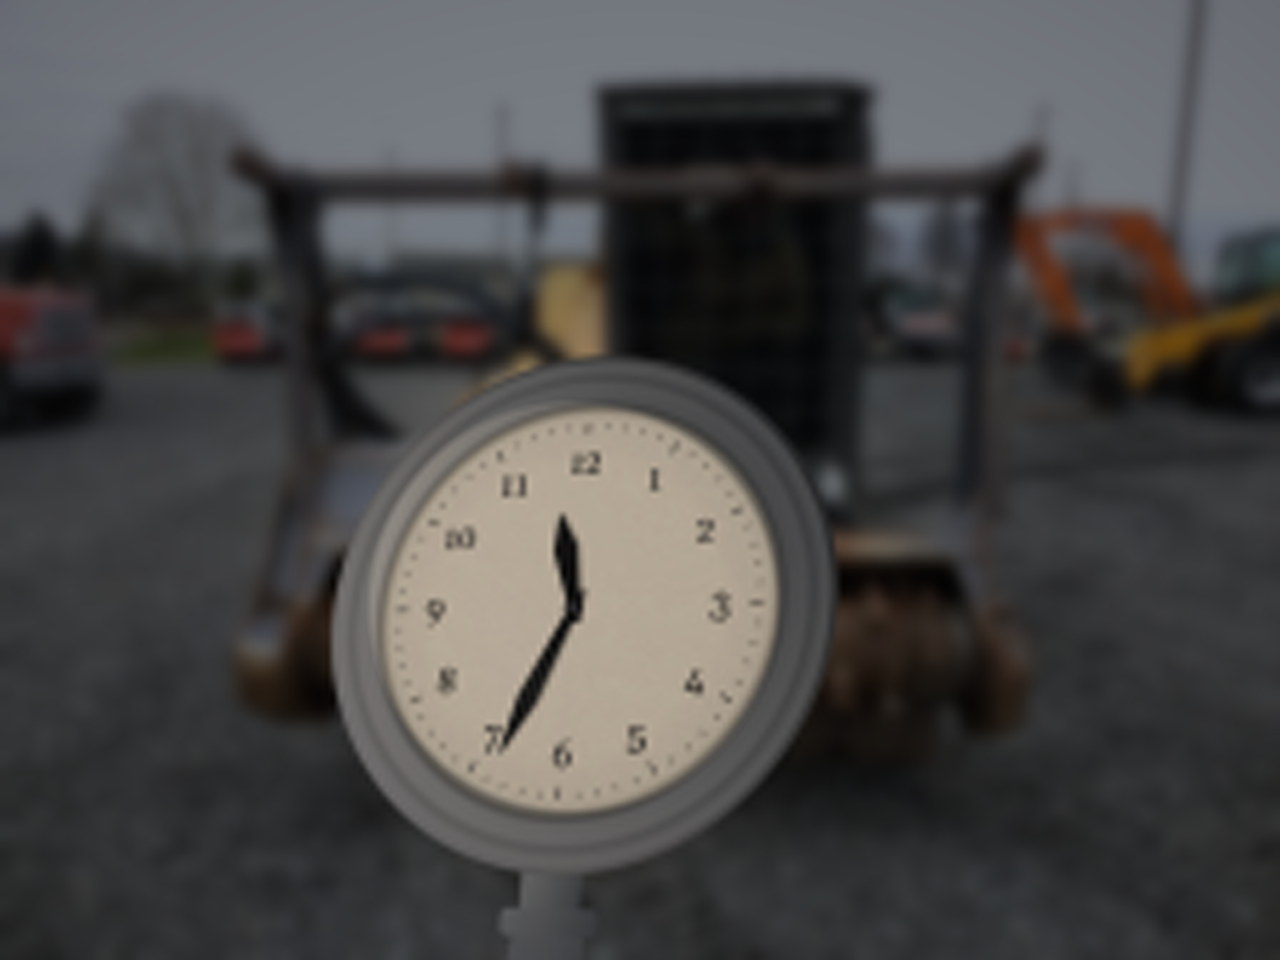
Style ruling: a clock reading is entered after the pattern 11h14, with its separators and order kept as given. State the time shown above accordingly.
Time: 11h34
